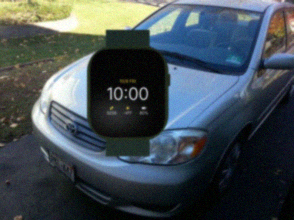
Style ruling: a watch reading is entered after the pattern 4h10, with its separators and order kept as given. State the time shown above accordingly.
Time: 10h00
